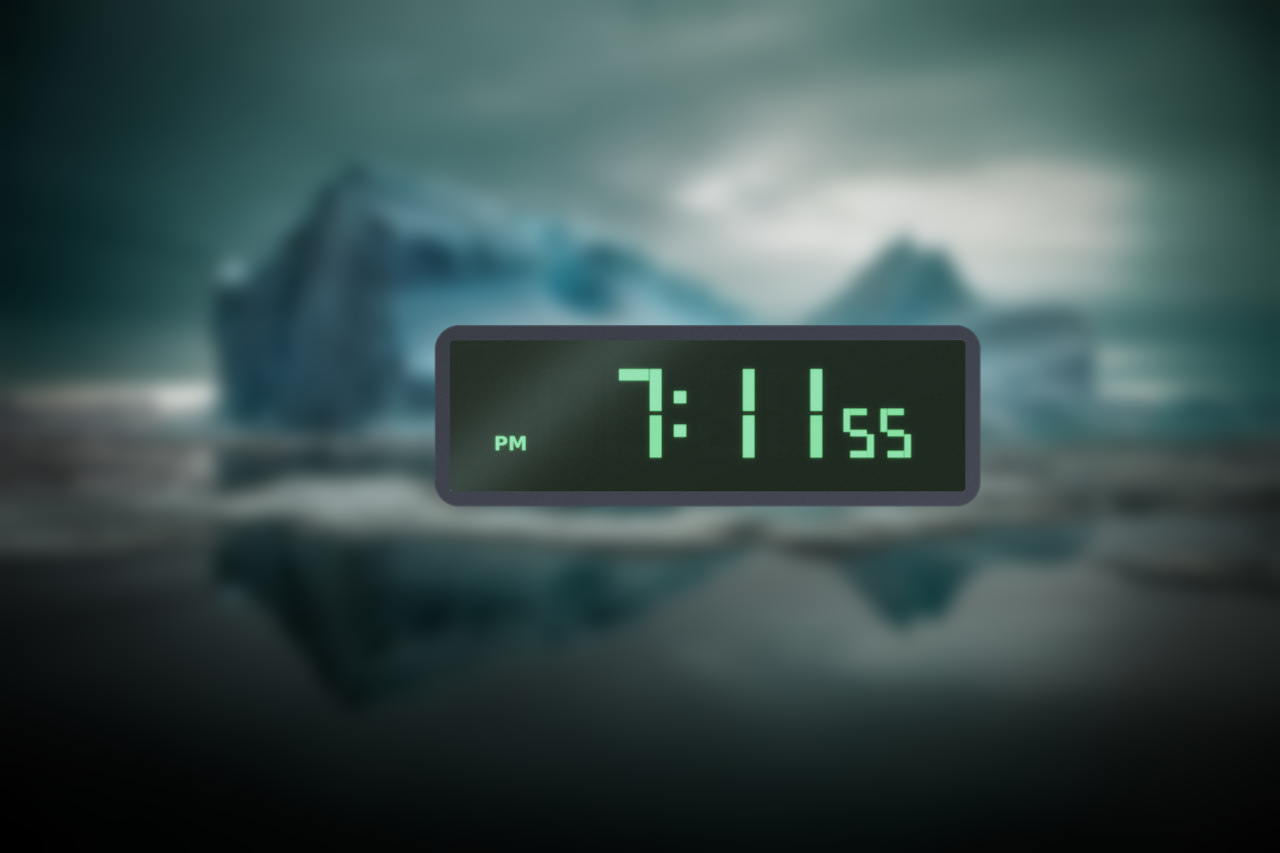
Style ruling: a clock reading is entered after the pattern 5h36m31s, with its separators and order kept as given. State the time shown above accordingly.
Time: 7h11m55s
